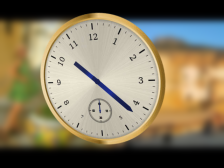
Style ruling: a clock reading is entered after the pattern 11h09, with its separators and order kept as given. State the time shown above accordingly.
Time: 10h22
